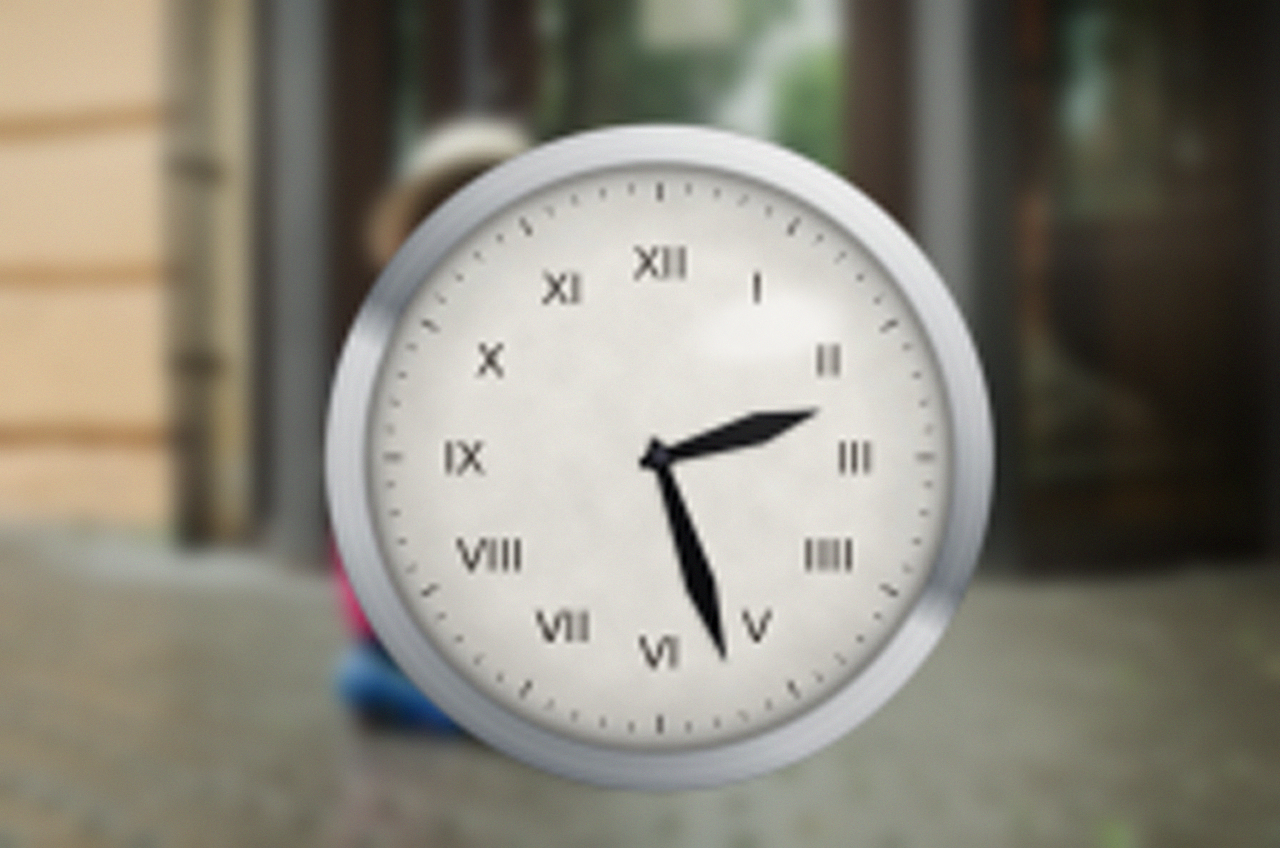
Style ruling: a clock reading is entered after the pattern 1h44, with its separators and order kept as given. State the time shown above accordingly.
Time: 2h27
